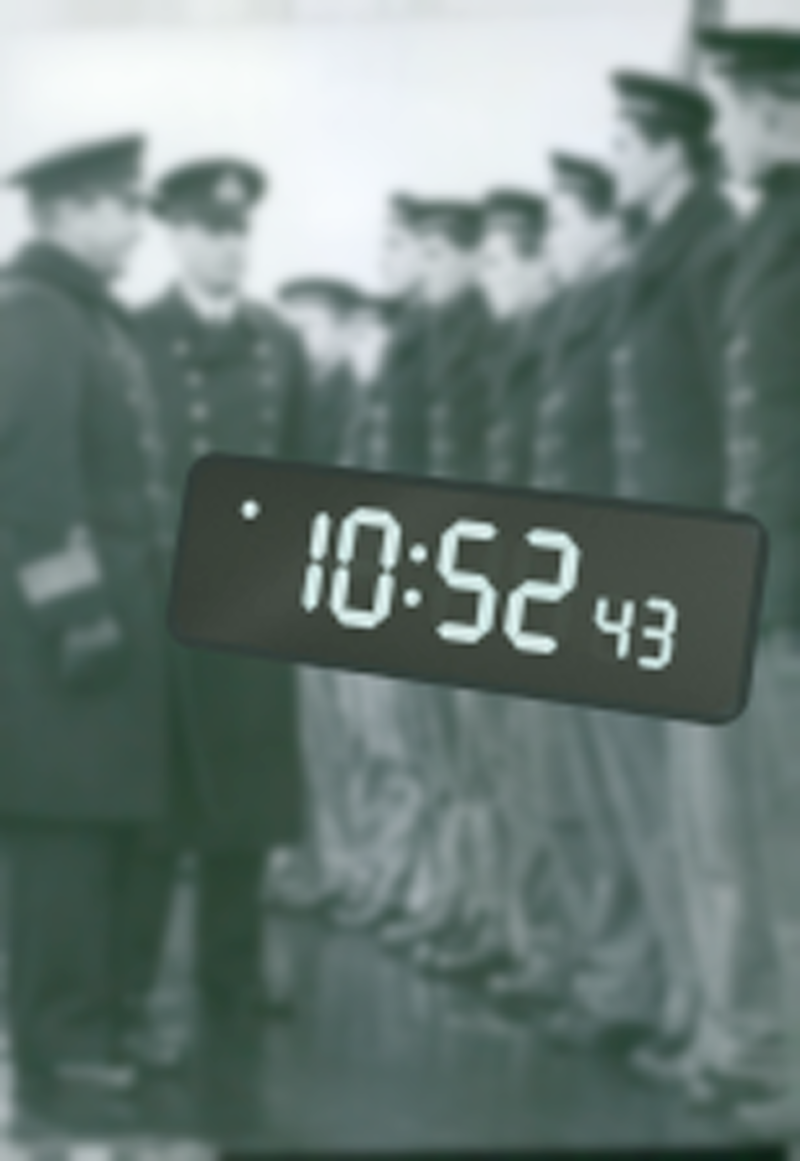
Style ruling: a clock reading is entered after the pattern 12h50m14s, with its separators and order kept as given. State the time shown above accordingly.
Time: 10h52m43s
